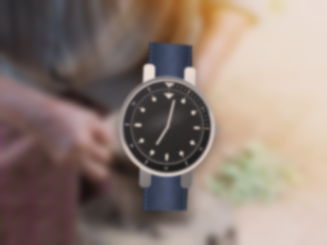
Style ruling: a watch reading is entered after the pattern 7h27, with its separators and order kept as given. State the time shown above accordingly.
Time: 7h02
